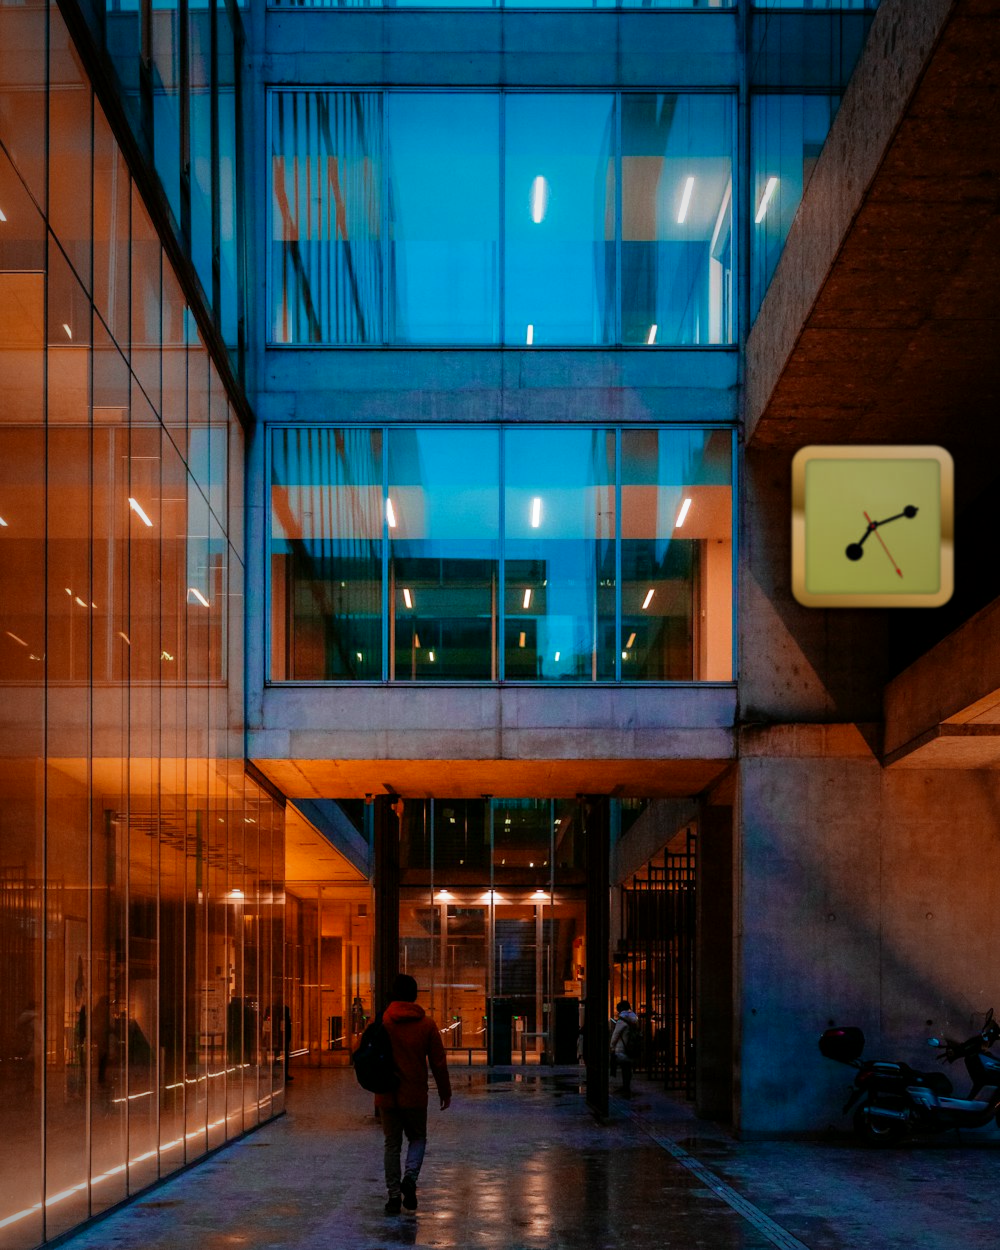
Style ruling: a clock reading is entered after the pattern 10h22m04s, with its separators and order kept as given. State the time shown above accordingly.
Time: 7h11m25s
